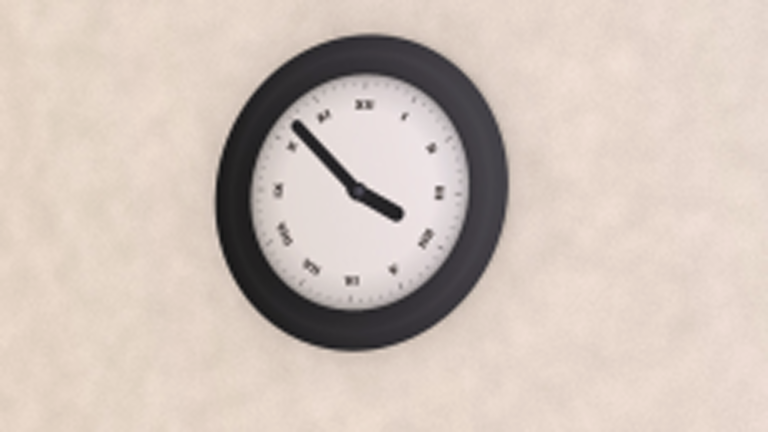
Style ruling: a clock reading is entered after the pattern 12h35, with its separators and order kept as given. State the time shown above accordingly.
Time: 3h52
